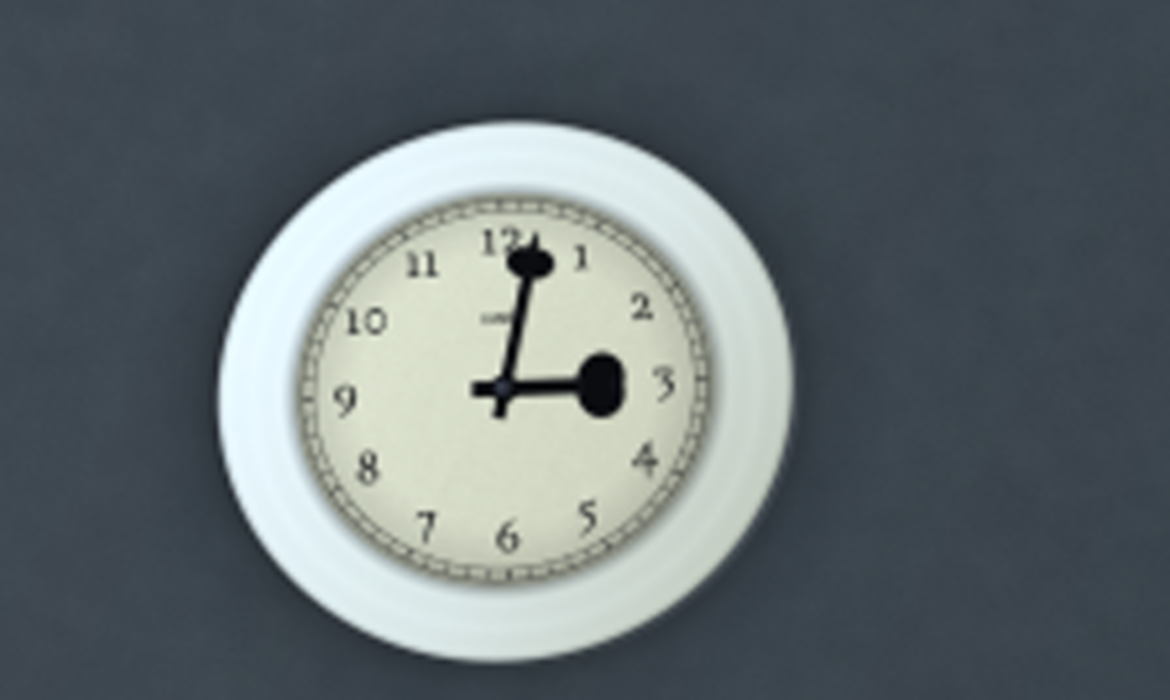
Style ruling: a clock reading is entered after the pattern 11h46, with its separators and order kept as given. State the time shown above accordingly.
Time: 3h02
